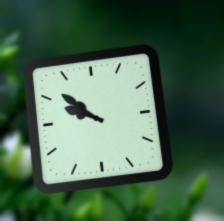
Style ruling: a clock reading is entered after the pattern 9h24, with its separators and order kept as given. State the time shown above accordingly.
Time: 9h52
